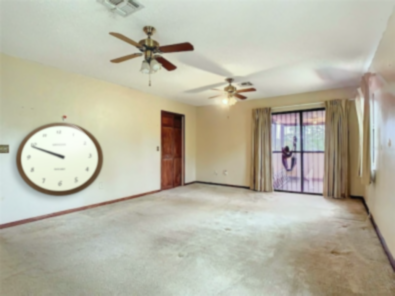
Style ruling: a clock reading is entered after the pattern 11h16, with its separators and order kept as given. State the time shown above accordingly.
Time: 9h49
